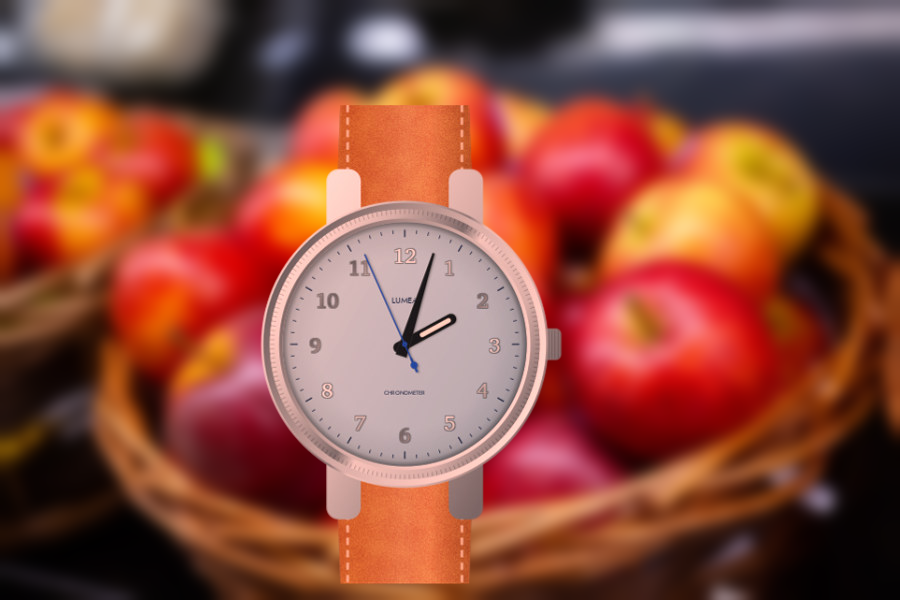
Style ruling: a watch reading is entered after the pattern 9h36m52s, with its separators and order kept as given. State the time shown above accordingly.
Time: 2h02m56s
